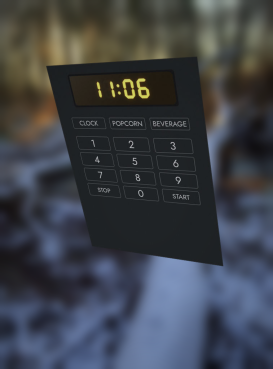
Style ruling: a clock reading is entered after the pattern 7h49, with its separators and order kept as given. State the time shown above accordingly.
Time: 11h06
